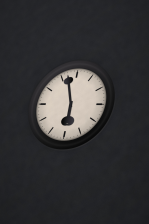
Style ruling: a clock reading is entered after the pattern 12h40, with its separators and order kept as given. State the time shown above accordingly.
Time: 5h57
